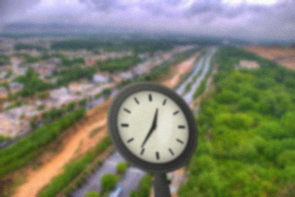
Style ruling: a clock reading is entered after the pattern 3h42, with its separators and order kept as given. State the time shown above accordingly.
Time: 12h36
